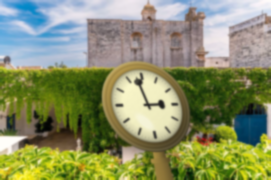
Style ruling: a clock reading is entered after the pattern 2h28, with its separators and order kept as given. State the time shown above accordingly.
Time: 2h58
